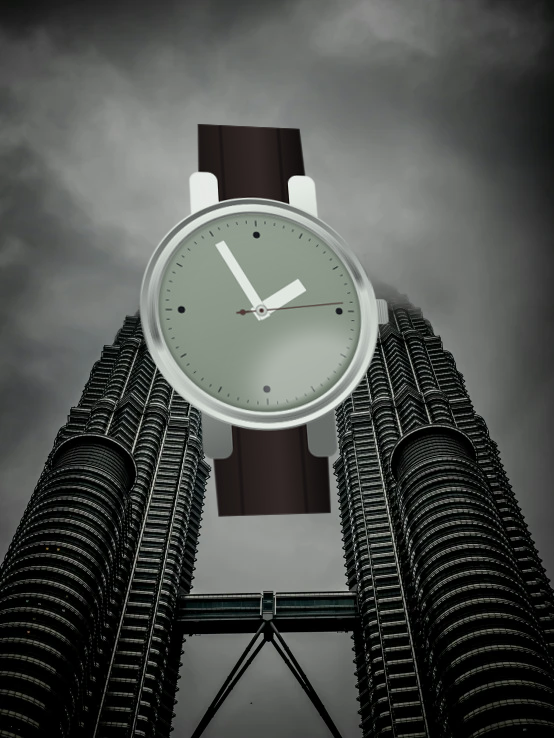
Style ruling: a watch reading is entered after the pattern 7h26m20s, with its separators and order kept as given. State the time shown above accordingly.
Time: 1h55m14s
